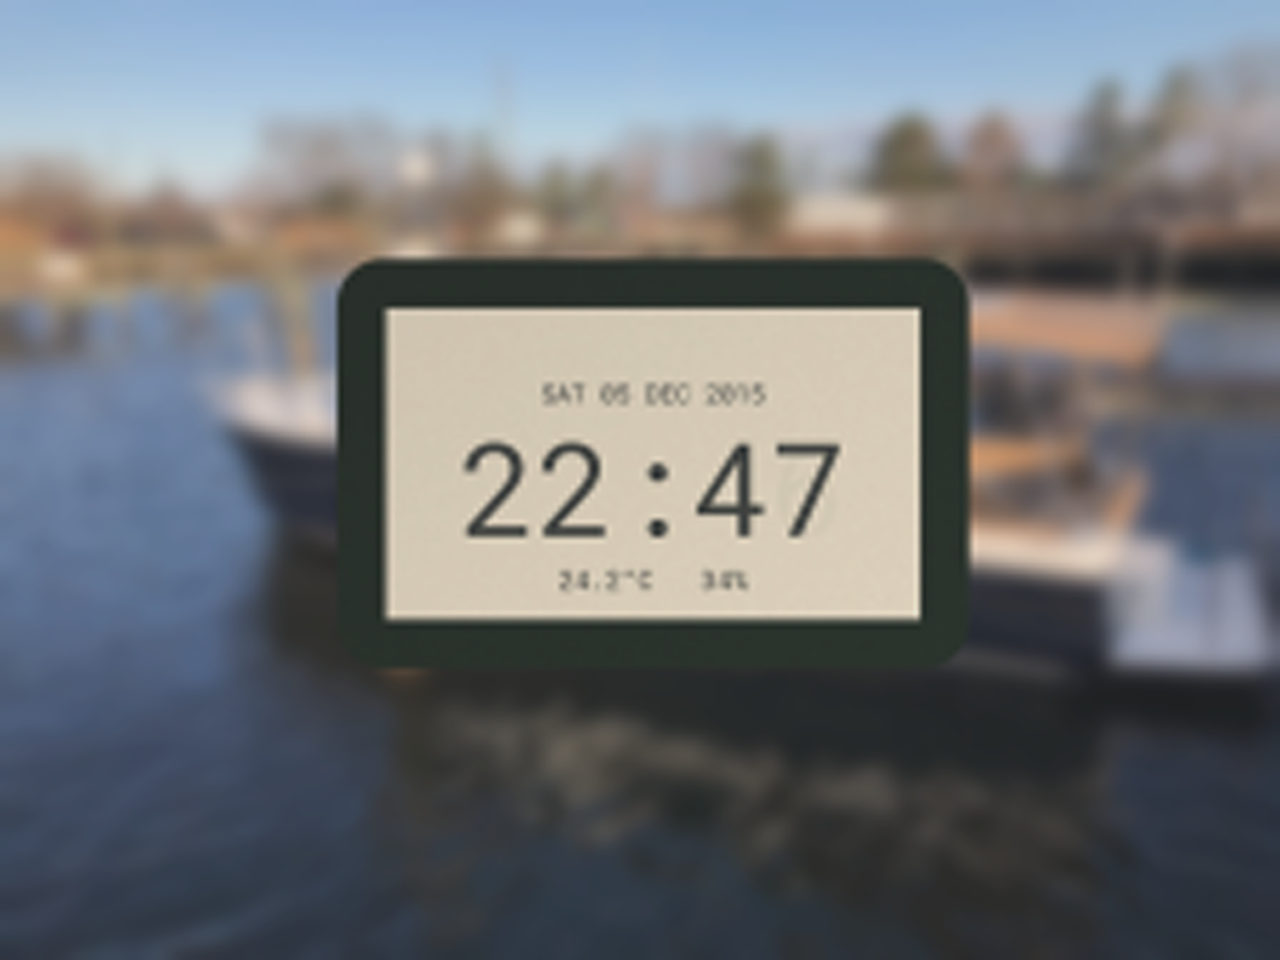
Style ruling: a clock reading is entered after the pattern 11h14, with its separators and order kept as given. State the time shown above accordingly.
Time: 22h47
